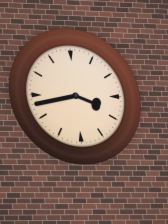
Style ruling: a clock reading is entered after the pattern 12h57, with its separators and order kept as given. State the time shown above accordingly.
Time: 3h43
